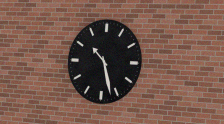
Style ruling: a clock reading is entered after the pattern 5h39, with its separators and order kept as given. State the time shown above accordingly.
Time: 10h27
